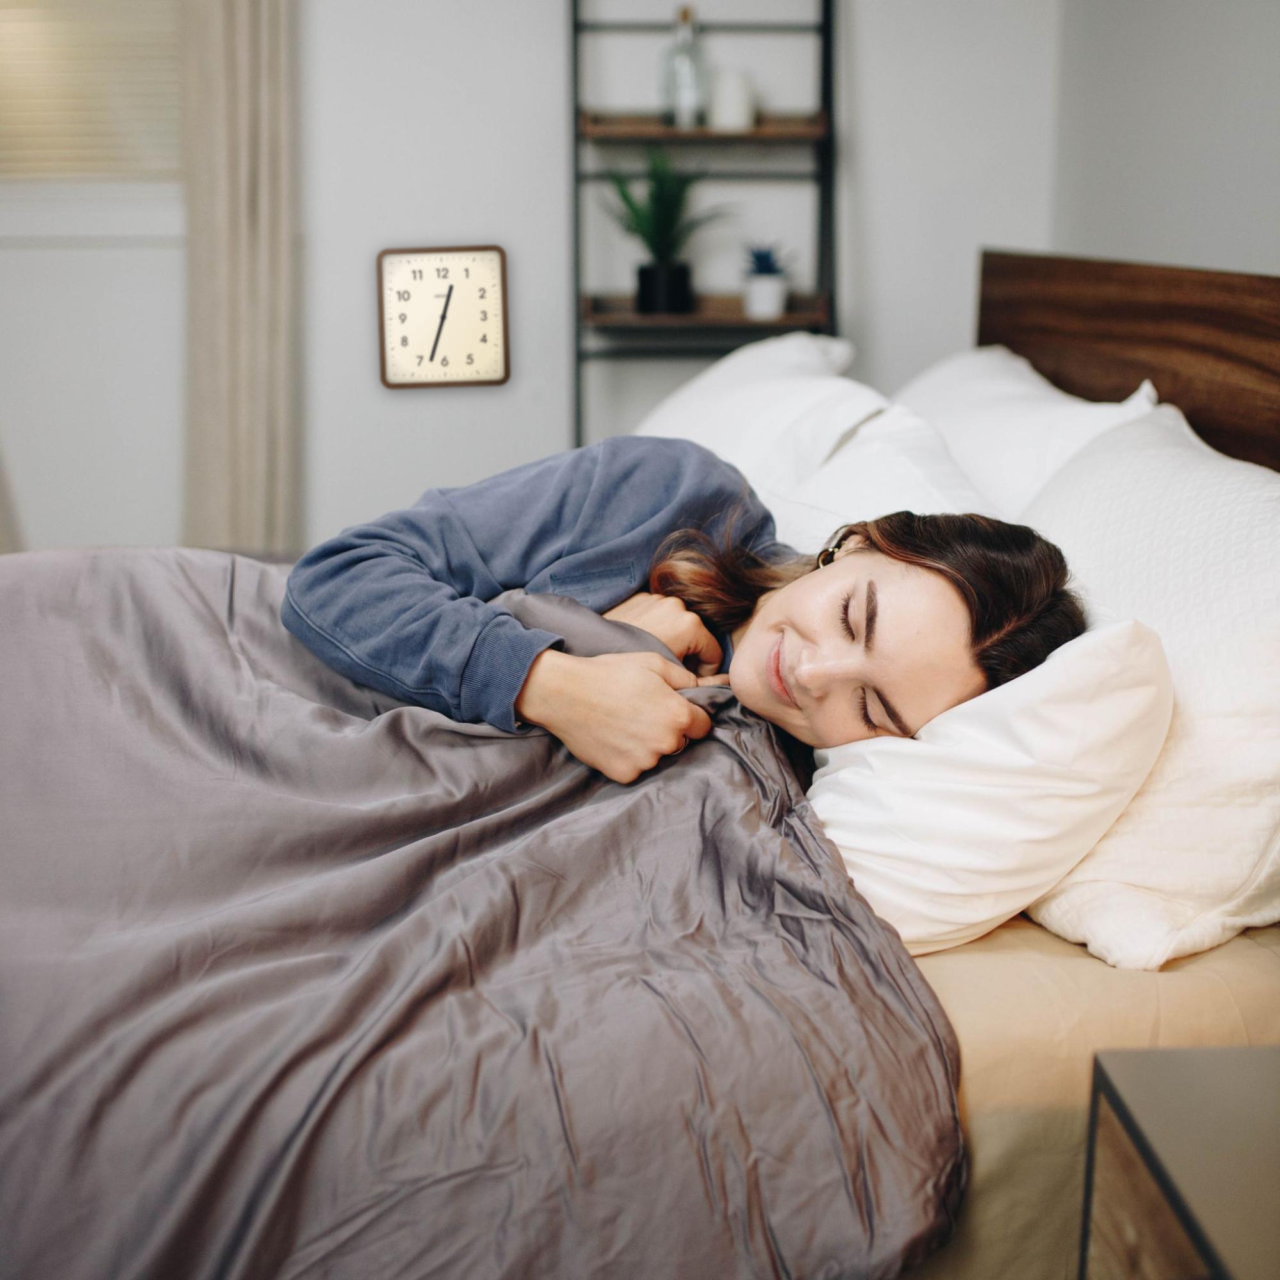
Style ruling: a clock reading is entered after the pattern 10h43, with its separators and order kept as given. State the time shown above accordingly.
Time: 12h33
